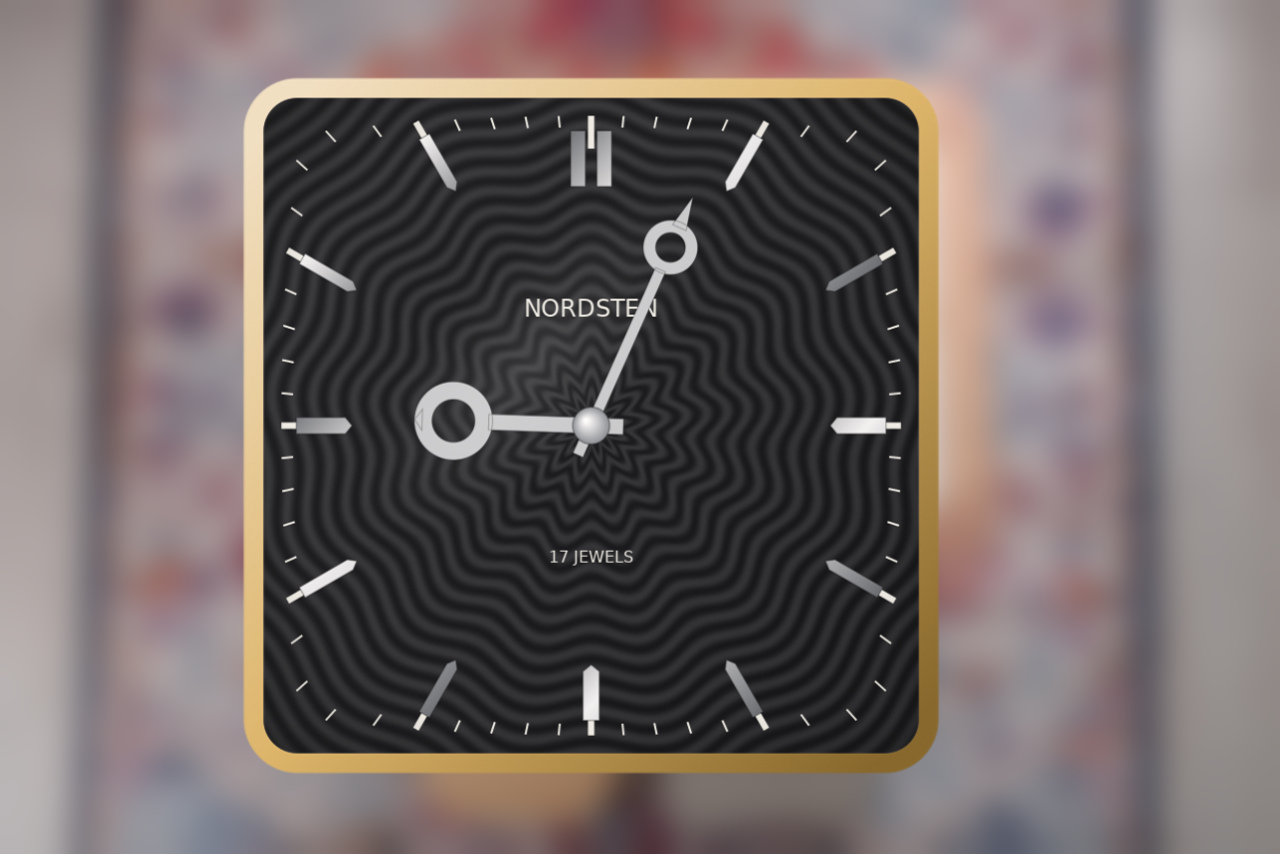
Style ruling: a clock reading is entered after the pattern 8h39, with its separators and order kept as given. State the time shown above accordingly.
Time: 9h04
